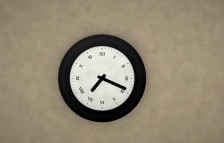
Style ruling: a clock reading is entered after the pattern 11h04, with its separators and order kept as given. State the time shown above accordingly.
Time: 7h19
